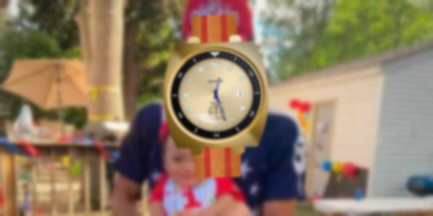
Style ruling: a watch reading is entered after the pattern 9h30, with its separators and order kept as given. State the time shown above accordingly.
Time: 12h27
